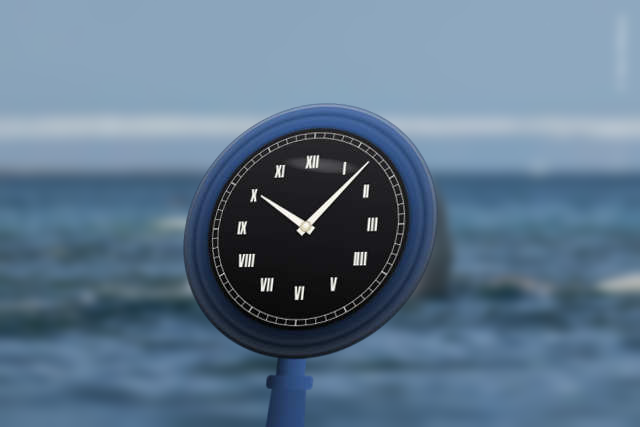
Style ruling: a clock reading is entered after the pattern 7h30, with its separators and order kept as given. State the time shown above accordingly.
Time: 10h07
